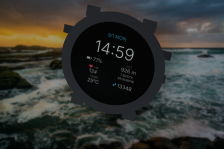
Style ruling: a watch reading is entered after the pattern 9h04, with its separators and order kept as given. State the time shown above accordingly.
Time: 14h59
